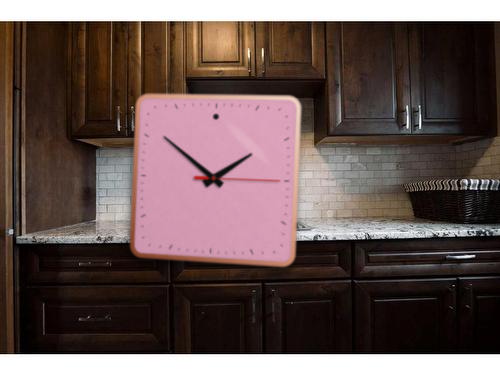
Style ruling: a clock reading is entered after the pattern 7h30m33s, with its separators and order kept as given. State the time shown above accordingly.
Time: 1h51m15s
